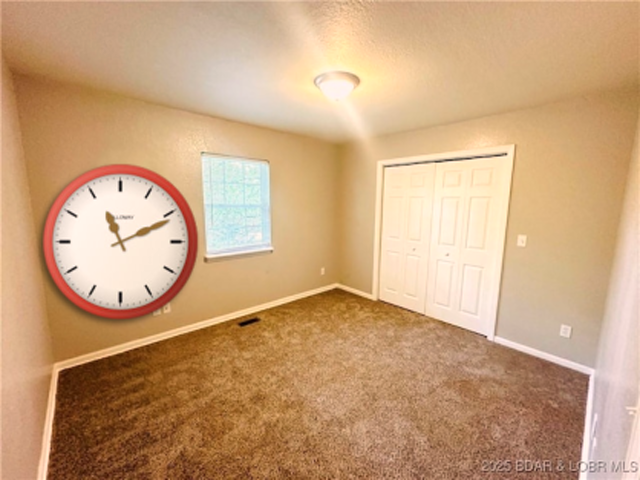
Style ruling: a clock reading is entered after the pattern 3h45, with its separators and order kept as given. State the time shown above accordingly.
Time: 11h11
